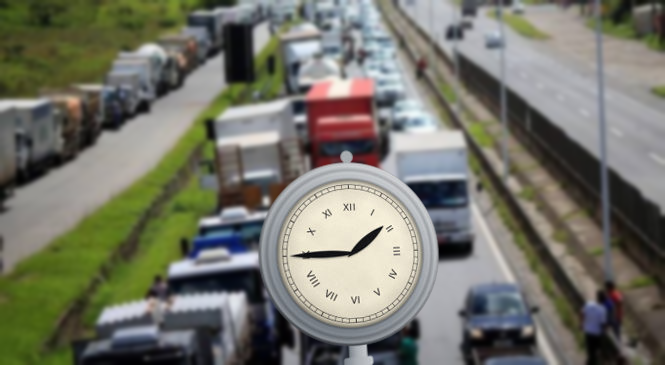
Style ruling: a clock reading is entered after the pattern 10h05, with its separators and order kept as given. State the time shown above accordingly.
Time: 1h45
